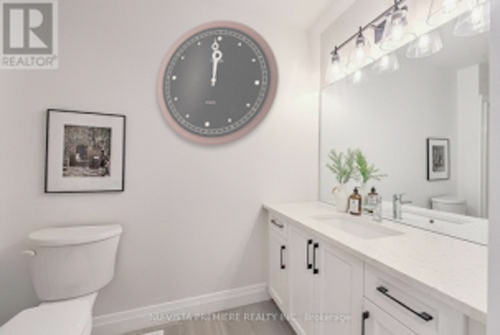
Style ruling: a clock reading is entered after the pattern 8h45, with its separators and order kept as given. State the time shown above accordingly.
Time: 11h59
